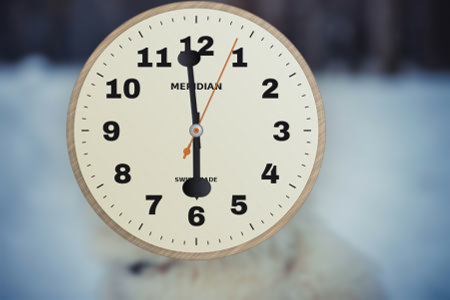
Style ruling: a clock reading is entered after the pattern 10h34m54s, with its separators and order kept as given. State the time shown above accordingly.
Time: 5h59m04s
